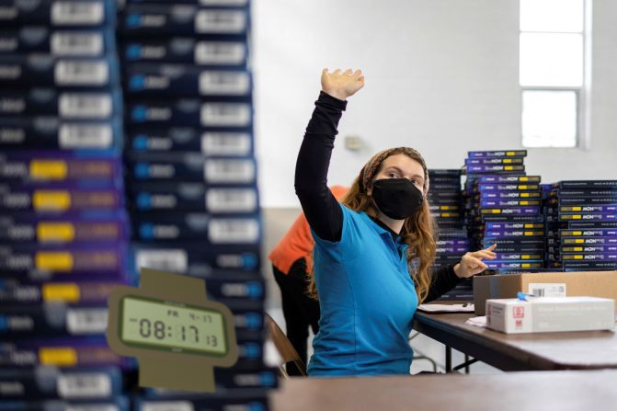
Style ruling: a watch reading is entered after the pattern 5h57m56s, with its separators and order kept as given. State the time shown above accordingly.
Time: 8h17m13s
